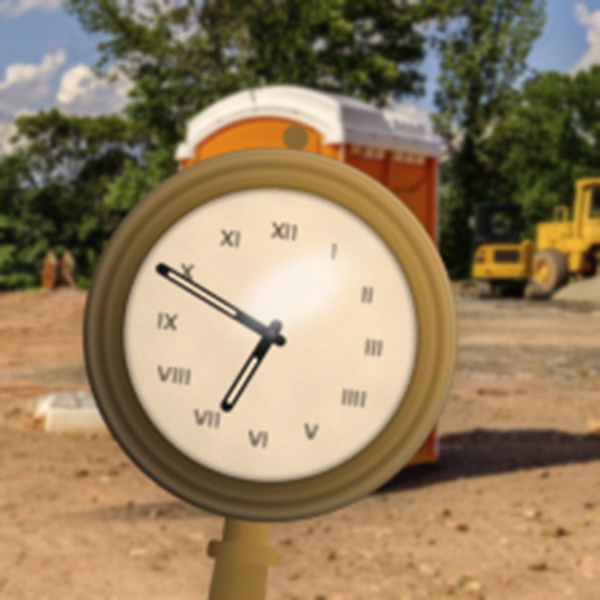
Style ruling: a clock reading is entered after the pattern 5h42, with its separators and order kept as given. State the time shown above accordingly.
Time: 6h49
